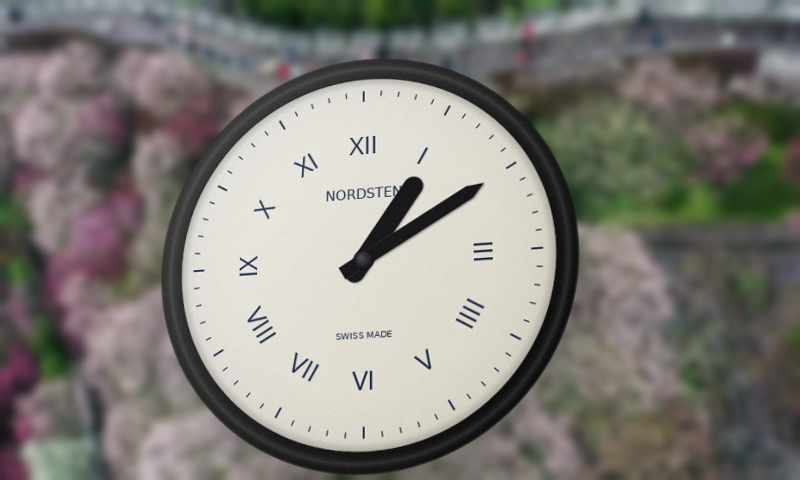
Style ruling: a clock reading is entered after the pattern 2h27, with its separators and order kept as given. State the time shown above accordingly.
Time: 1h10
